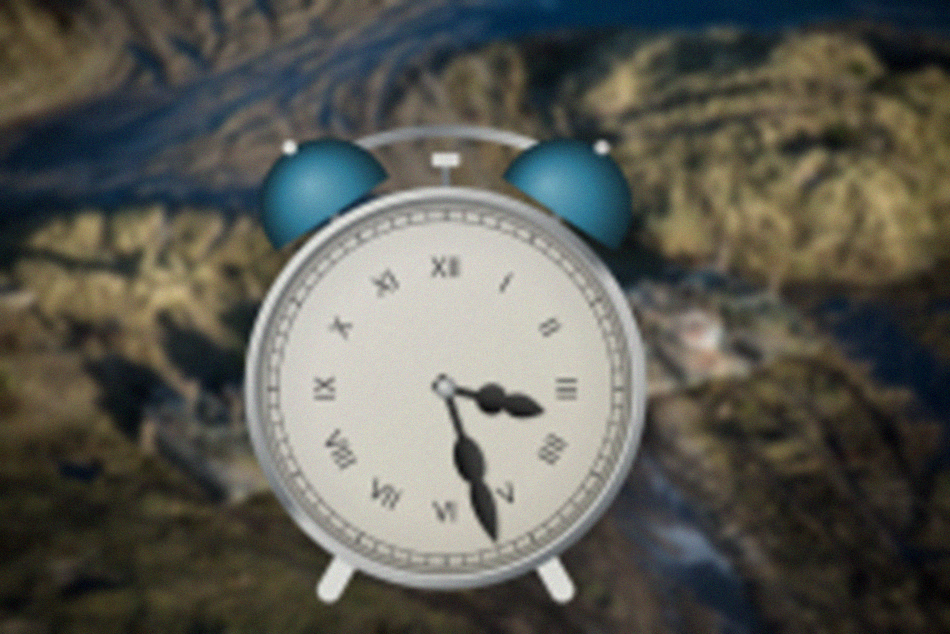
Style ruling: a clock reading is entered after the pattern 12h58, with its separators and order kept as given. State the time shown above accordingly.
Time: 3h27
